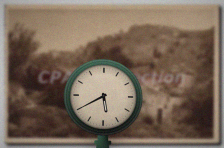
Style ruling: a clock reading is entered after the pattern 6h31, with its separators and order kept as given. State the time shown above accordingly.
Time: 5h40
